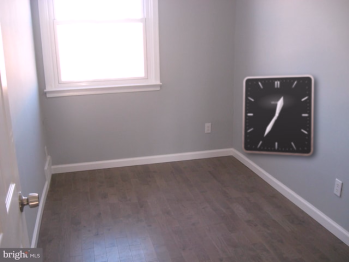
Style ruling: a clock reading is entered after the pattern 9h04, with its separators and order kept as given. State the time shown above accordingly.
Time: 12h35
